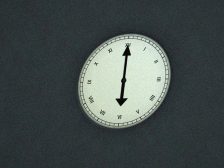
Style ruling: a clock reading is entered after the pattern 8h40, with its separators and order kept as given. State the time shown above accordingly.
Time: 6h00
